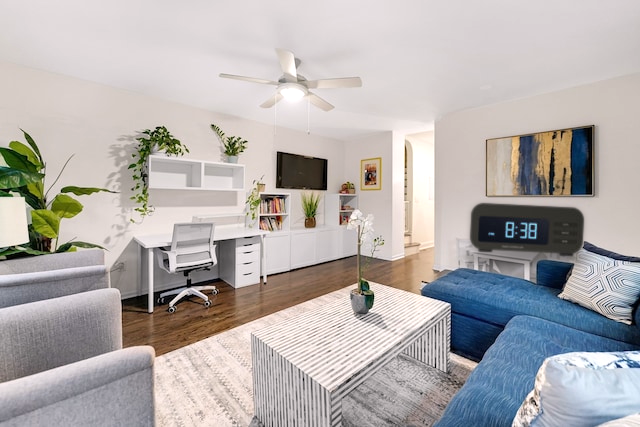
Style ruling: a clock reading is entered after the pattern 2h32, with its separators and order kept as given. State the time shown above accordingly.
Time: 8h38
